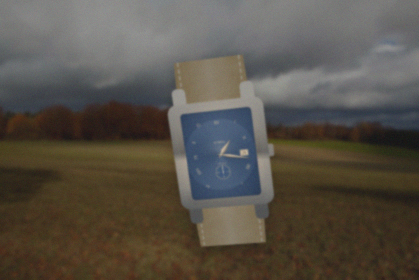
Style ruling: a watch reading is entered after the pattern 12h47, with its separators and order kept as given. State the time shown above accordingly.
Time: 1h17
